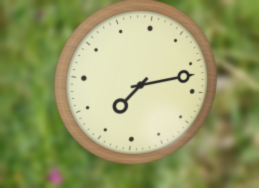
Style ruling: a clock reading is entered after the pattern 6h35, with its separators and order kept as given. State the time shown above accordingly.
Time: 7h12
